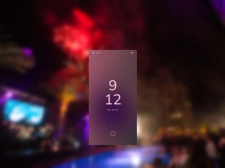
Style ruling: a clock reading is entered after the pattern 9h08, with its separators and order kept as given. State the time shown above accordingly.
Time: 9h12
